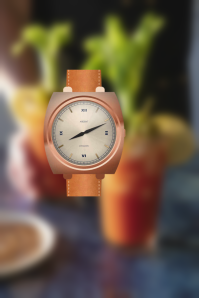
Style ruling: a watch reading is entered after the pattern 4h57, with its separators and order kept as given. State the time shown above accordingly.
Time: 8h11
